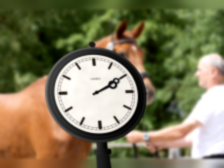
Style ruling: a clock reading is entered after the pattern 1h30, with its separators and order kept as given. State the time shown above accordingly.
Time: 2h10
